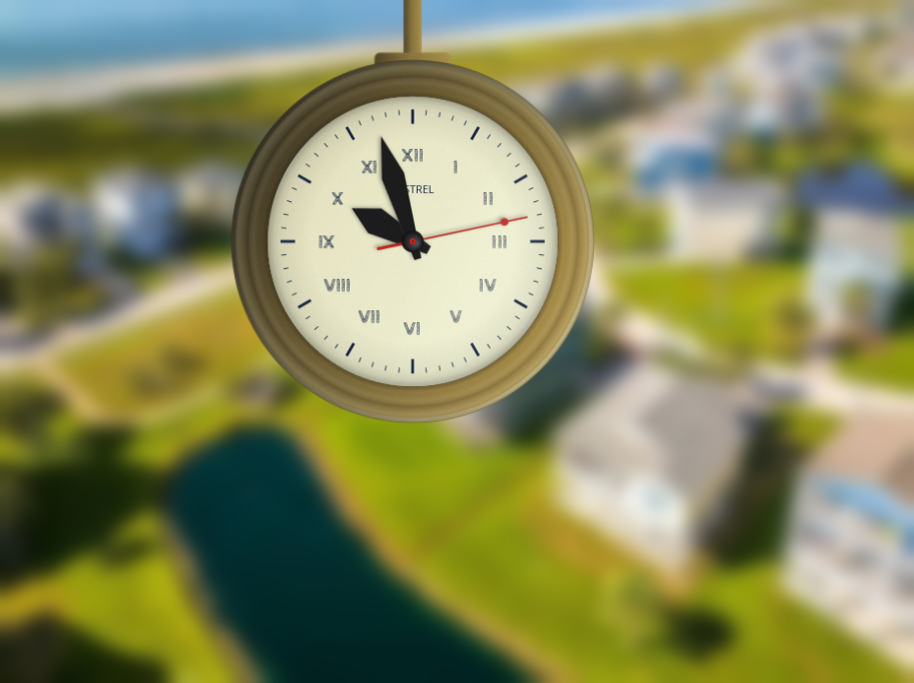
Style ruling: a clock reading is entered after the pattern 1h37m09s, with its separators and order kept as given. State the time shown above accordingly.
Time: 9h57m13s
